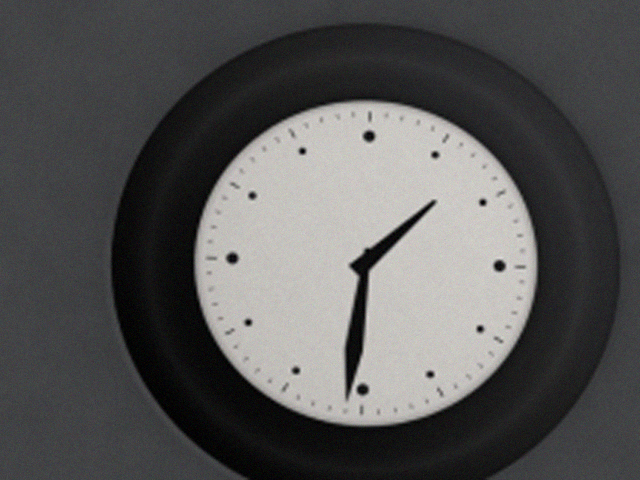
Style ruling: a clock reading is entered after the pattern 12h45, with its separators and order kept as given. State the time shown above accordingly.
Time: 1h31
